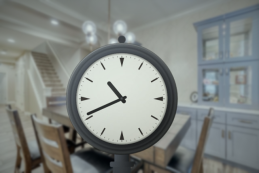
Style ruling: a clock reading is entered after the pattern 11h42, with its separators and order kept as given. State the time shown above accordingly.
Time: 10h41
